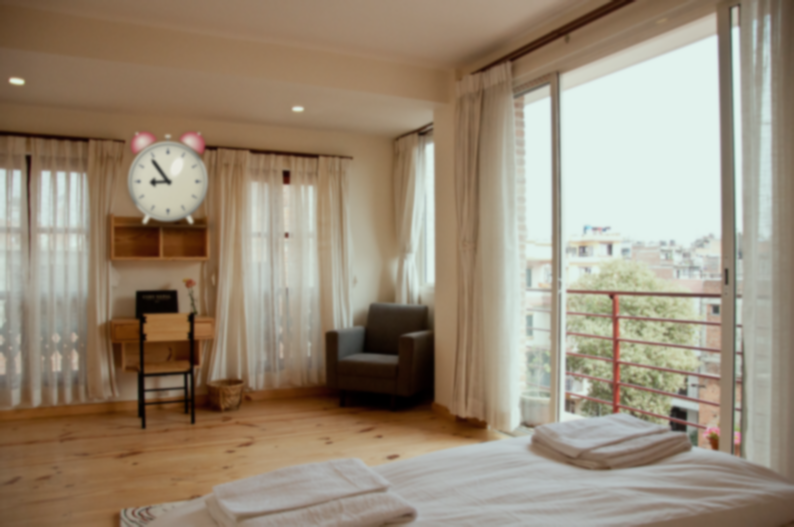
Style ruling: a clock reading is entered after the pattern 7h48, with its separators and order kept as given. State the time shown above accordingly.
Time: 8h54
